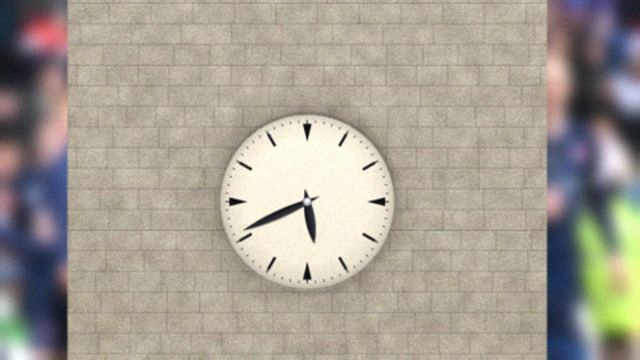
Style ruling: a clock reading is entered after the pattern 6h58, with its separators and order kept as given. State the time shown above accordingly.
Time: 5h41
